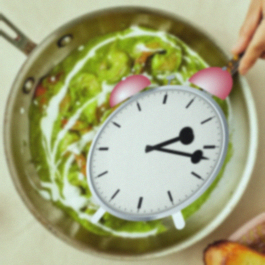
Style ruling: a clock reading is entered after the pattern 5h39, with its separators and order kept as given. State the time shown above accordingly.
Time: 2h17
